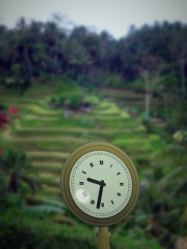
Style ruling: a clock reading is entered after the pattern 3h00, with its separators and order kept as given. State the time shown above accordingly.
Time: 9h32
